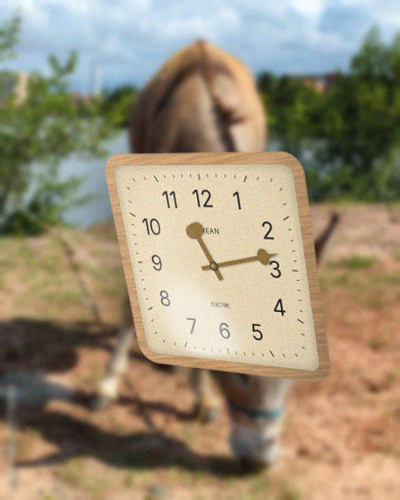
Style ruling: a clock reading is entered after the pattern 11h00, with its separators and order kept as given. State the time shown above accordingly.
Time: 11h13
